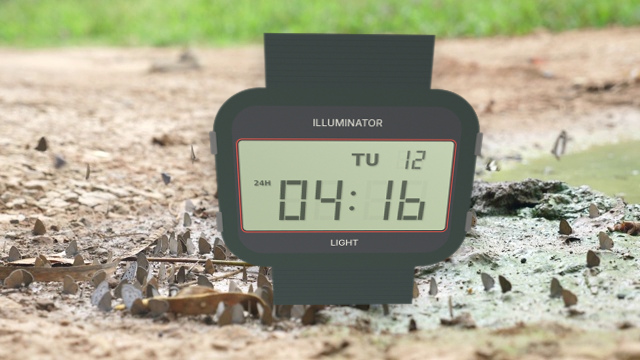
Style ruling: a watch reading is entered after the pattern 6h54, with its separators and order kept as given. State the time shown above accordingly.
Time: 4h16
